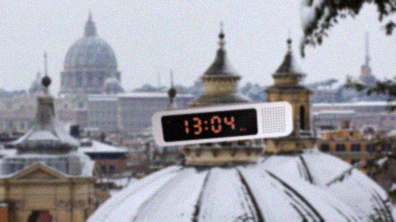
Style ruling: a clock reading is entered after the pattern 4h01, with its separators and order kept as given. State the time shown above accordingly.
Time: 13h04
